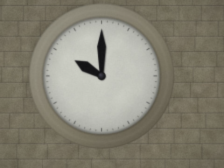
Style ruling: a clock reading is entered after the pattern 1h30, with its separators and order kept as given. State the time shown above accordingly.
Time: 10h00
